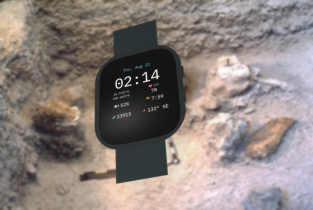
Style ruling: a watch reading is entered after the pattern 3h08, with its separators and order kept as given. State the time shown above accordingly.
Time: 2h14
